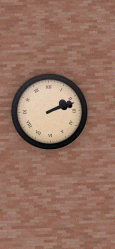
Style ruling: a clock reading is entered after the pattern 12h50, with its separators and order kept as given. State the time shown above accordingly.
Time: 2h12
